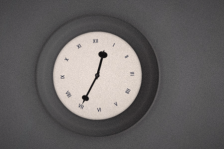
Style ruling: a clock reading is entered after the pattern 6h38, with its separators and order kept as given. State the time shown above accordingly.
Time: 12h35
